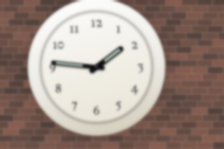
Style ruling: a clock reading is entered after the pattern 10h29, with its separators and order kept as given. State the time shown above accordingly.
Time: 1h46
